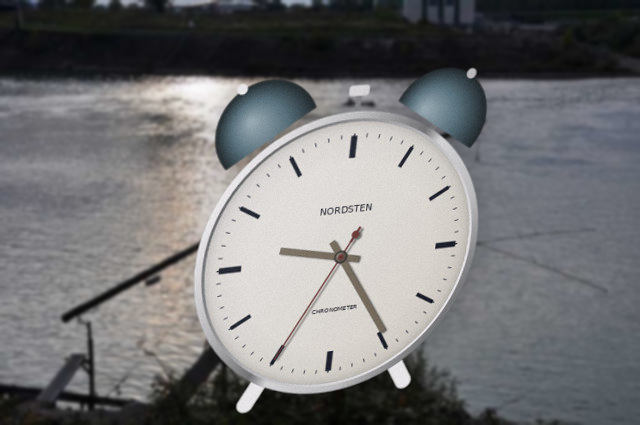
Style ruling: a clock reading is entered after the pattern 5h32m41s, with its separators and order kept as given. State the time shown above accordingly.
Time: 9h24m35s
